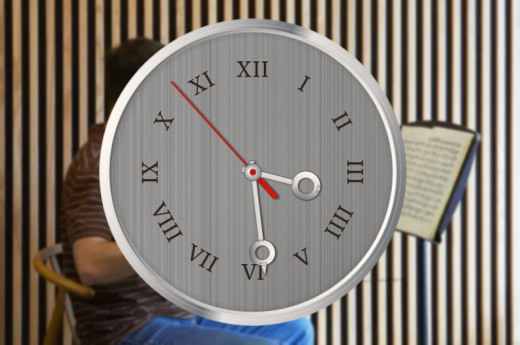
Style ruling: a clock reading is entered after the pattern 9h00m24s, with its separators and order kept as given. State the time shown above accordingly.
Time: 3h28m53s
